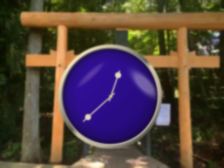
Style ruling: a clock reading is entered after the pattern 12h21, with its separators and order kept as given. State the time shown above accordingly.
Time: 12h38
